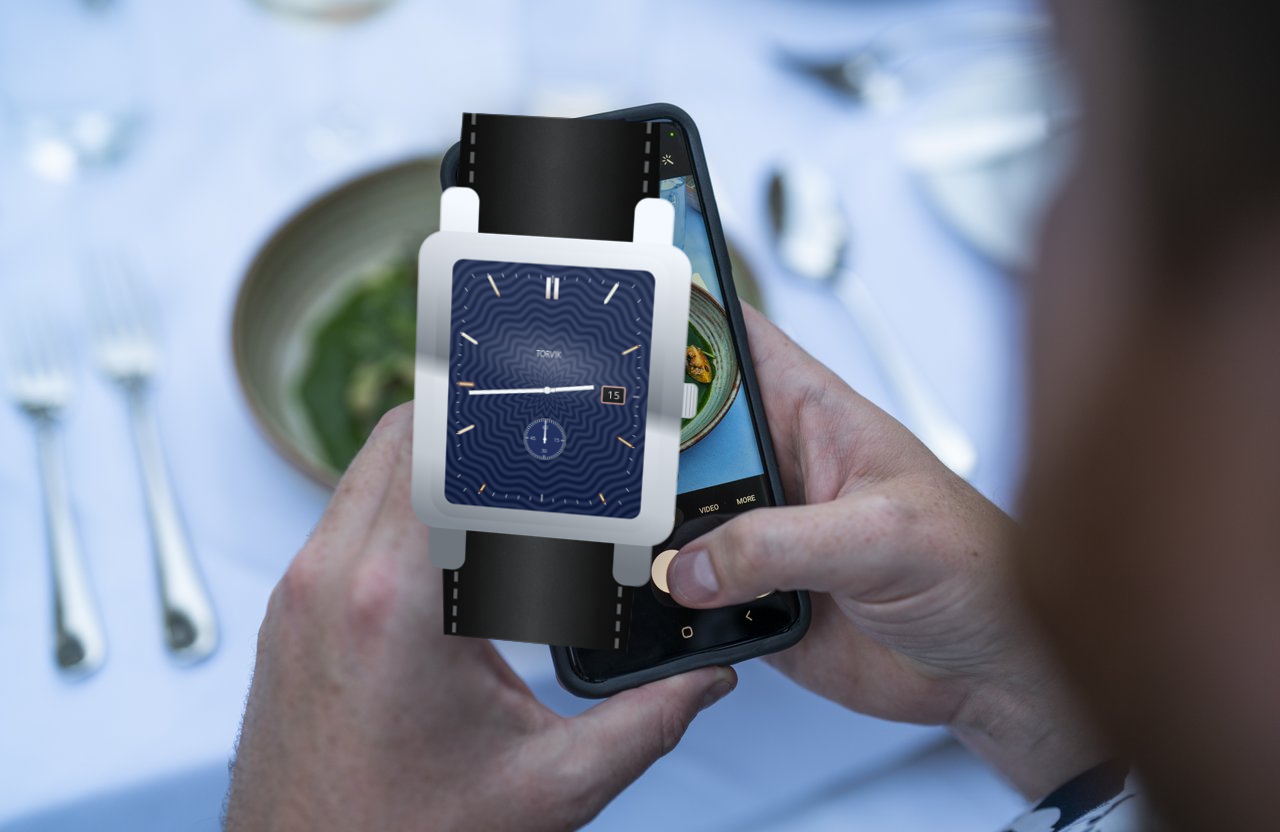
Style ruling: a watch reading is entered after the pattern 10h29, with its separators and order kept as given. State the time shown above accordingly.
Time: 2h44
